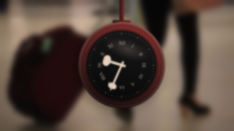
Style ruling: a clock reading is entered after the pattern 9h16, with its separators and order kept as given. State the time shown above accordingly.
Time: 9h34
